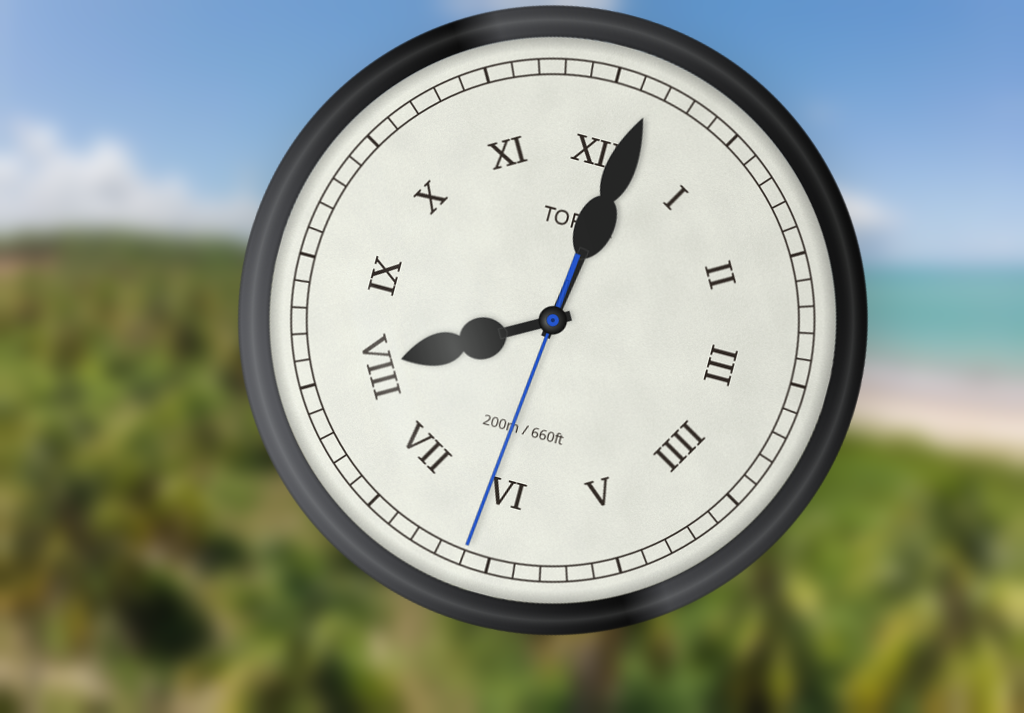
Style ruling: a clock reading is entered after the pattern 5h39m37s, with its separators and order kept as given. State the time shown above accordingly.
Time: 8h01m31s
